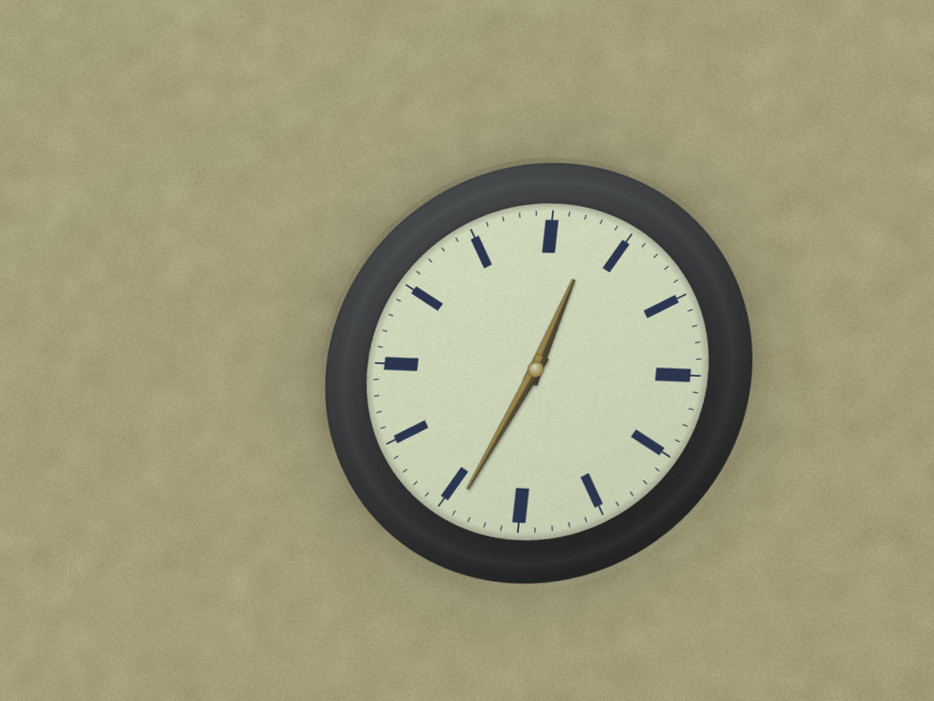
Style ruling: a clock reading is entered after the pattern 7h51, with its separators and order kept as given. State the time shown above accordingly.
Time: 12h34
